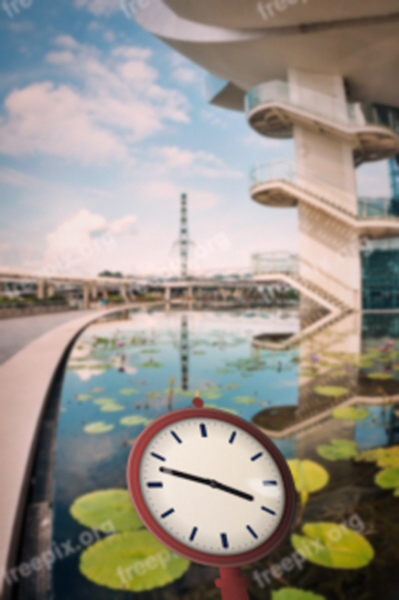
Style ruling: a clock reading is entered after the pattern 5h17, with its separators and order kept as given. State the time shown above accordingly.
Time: 3h48
